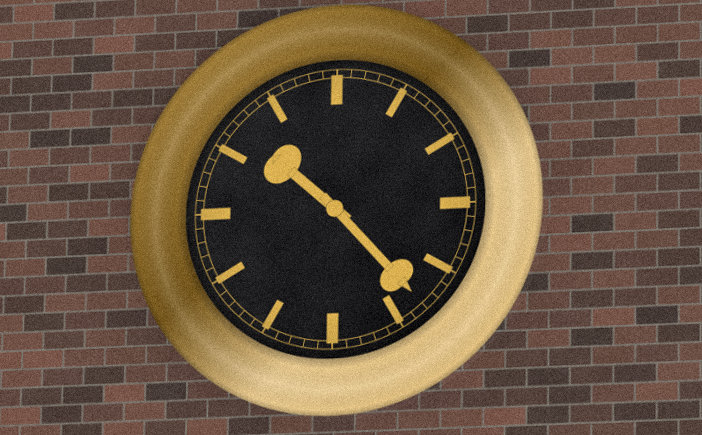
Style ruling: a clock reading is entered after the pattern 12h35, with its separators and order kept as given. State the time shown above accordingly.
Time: 10h23
